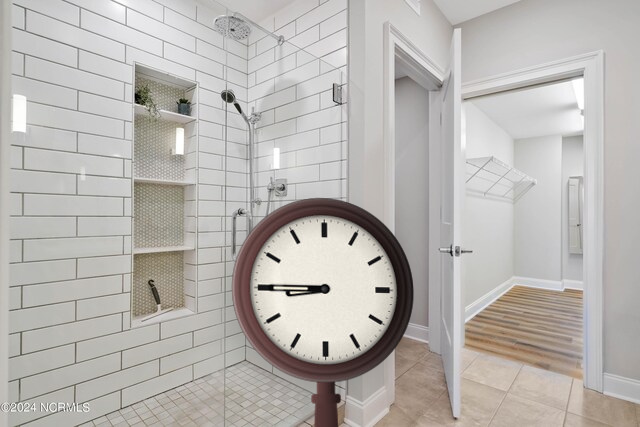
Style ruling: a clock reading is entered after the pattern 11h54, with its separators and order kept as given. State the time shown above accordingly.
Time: 8h45
